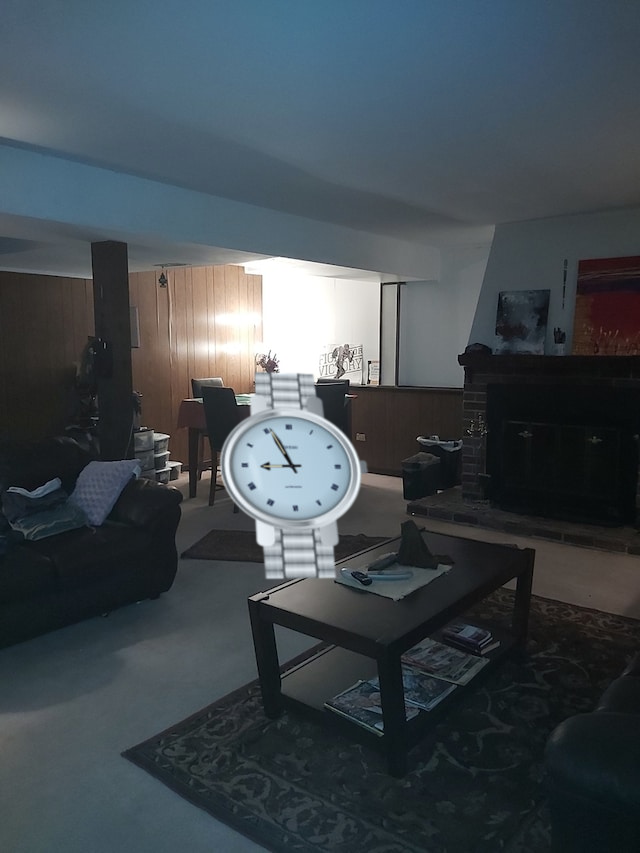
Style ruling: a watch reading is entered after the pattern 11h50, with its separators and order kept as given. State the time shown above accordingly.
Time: 8h56
